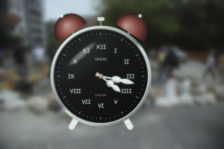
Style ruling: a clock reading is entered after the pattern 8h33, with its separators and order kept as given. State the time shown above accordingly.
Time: 4h17
